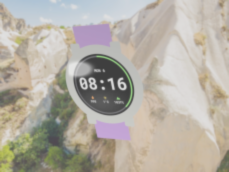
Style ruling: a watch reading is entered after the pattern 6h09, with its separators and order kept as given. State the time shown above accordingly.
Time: 8h16
